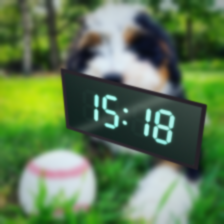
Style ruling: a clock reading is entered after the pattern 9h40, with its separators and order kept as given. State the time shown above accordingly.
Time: 15h18
